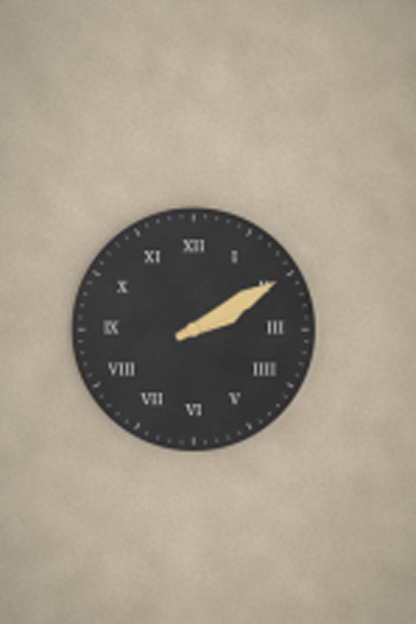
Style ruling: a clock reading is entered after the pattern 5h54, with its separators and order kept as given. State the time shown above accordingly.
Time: 2h10
